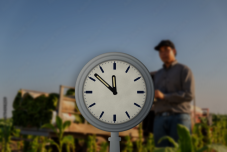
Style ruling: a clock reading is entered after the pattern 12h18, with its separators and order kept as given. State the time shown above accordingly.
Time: 11h52
